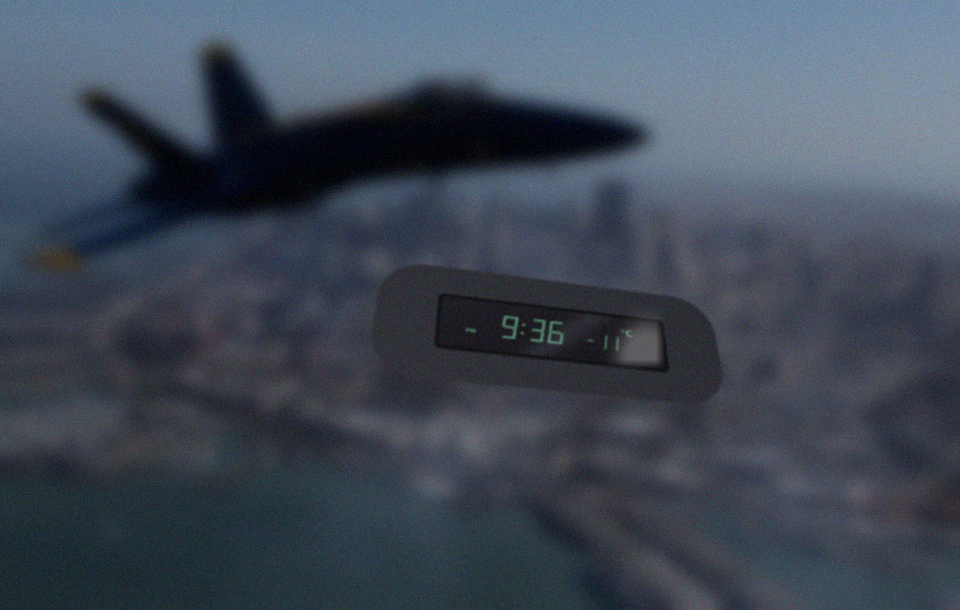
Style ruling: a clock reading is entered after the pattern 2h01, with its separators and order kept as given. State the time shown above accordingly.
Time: 9h36
